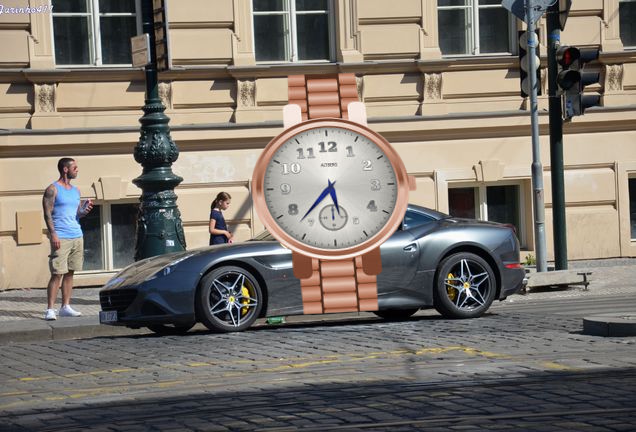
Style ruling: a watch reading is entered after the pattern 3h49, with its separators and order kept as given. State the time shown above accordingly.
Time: 5h37
